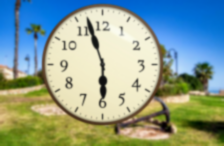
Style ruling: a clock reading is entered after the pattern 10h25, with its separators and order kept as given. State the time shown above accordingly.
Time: 5h57
